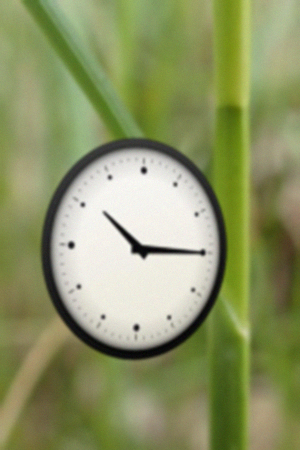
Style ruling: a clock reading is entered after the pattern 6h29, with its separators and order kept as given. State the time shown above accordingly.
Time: 10h15
